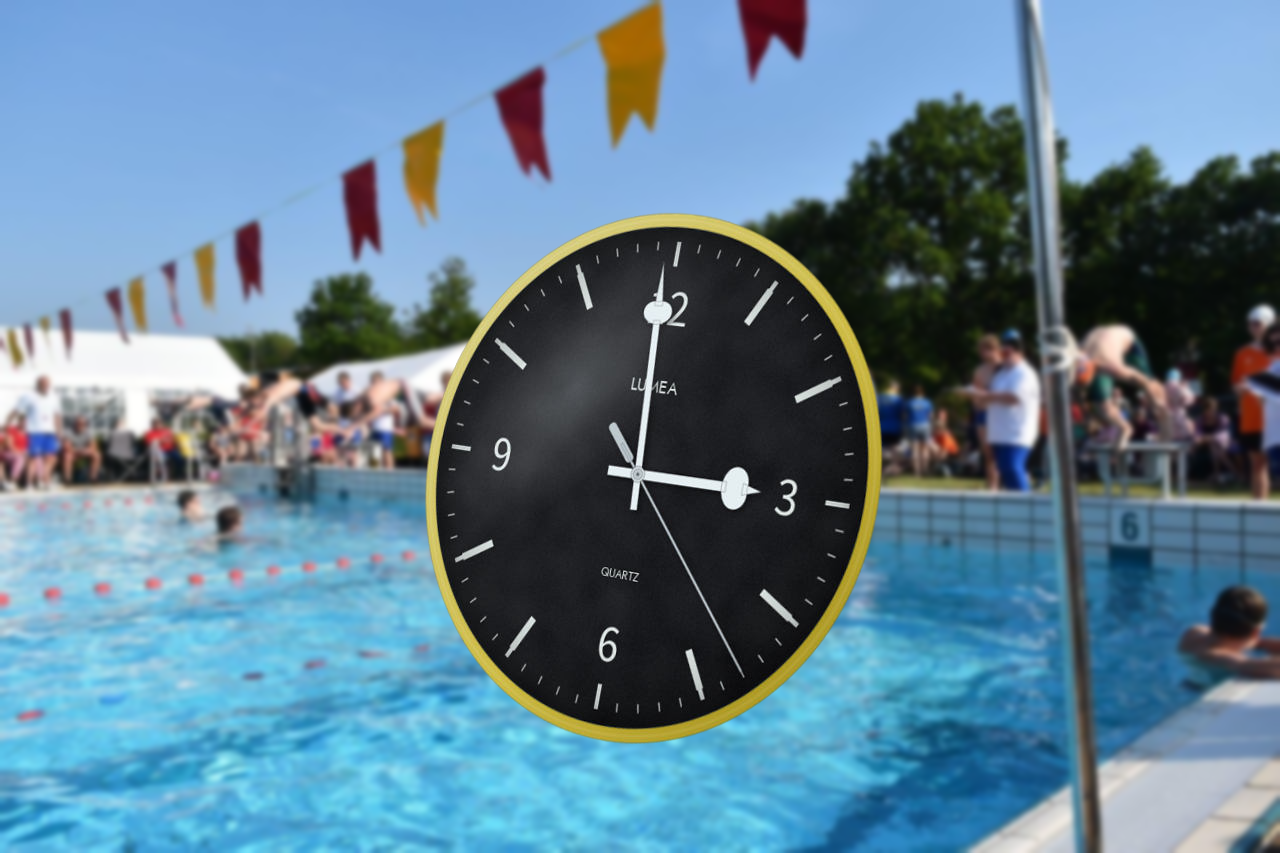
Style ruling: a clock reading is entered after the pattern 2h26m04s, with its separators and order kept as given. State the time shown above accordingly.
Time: 2h59m23s
